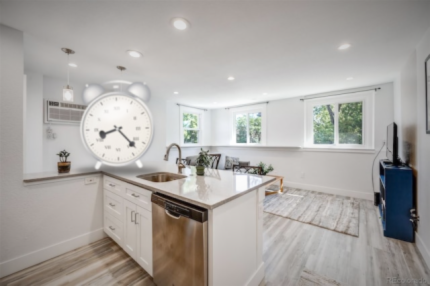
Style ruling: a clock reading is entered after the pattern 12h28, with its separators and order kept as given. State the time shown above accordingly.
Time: 8h23
